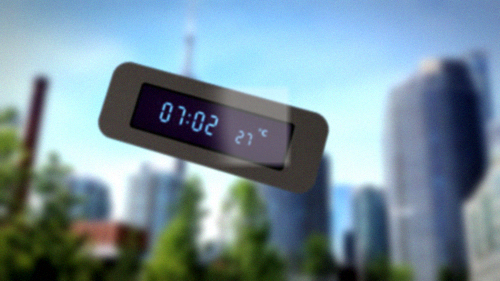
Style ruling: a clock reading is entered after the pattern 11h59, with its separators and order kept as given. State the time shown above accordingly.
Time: 7h02
